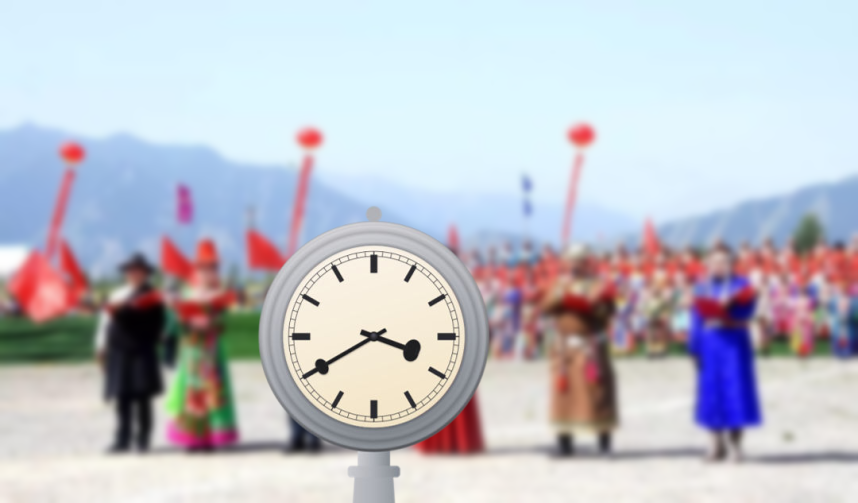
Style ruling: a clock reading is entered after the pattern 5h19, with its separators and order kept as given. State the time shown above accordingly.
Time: 3h40
